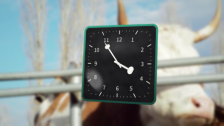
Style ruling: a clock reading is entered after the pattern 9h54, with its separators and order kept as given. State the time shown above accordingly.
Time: 3h54
